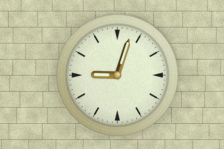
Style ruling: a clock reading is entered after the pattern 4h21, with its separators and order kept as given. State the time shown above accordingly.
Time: 9h03
